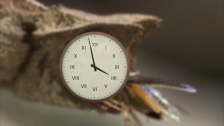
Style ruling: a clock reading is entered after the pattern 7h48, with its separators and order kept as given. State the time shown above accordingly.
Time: 3h58
